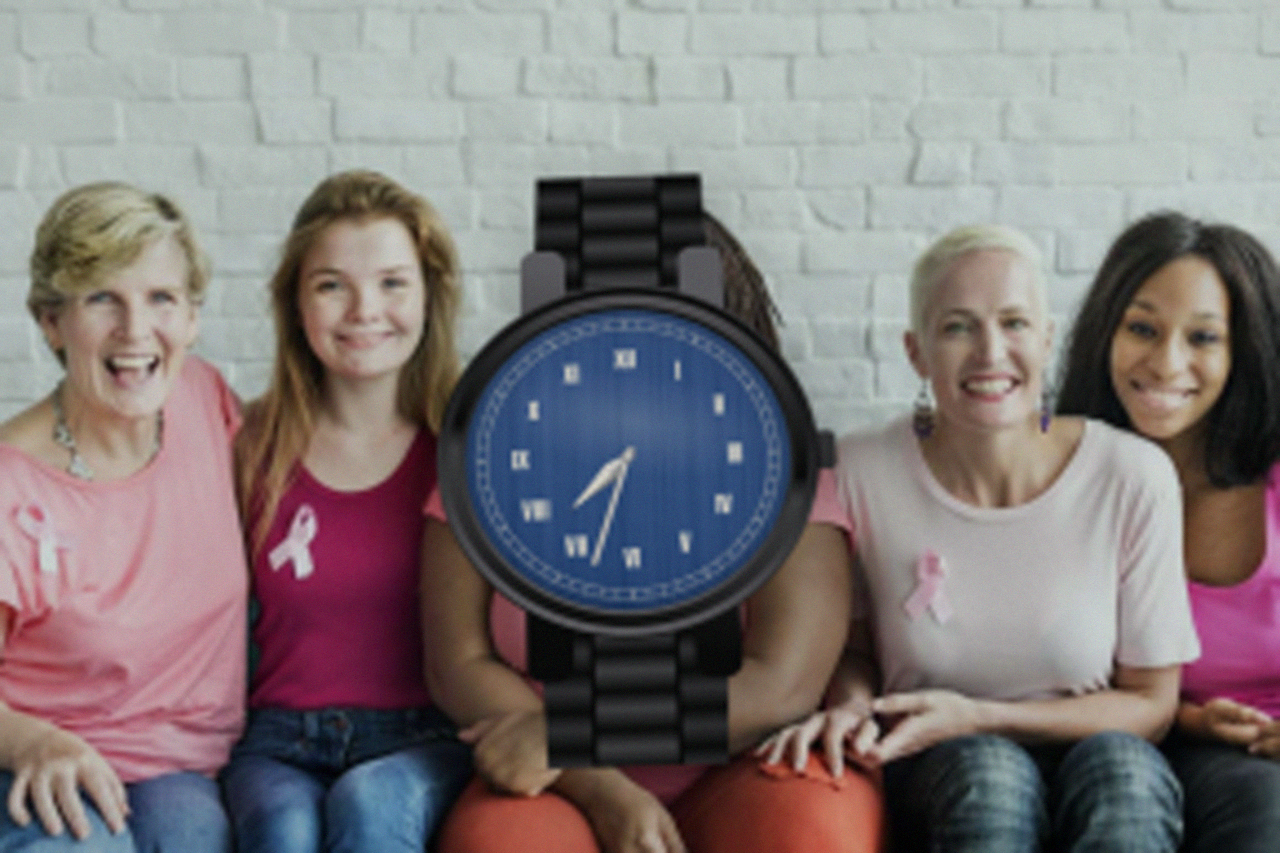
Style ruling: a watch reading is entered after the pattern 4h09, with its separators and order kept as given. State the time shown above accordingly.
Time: 7h33
